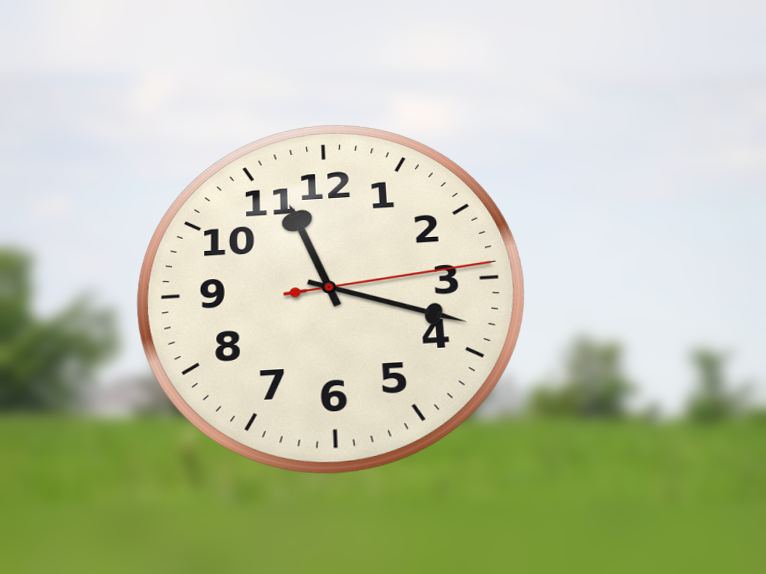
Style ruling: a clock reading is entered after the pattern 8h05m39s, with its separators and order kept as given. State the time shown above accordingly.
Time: 11h18m14s
